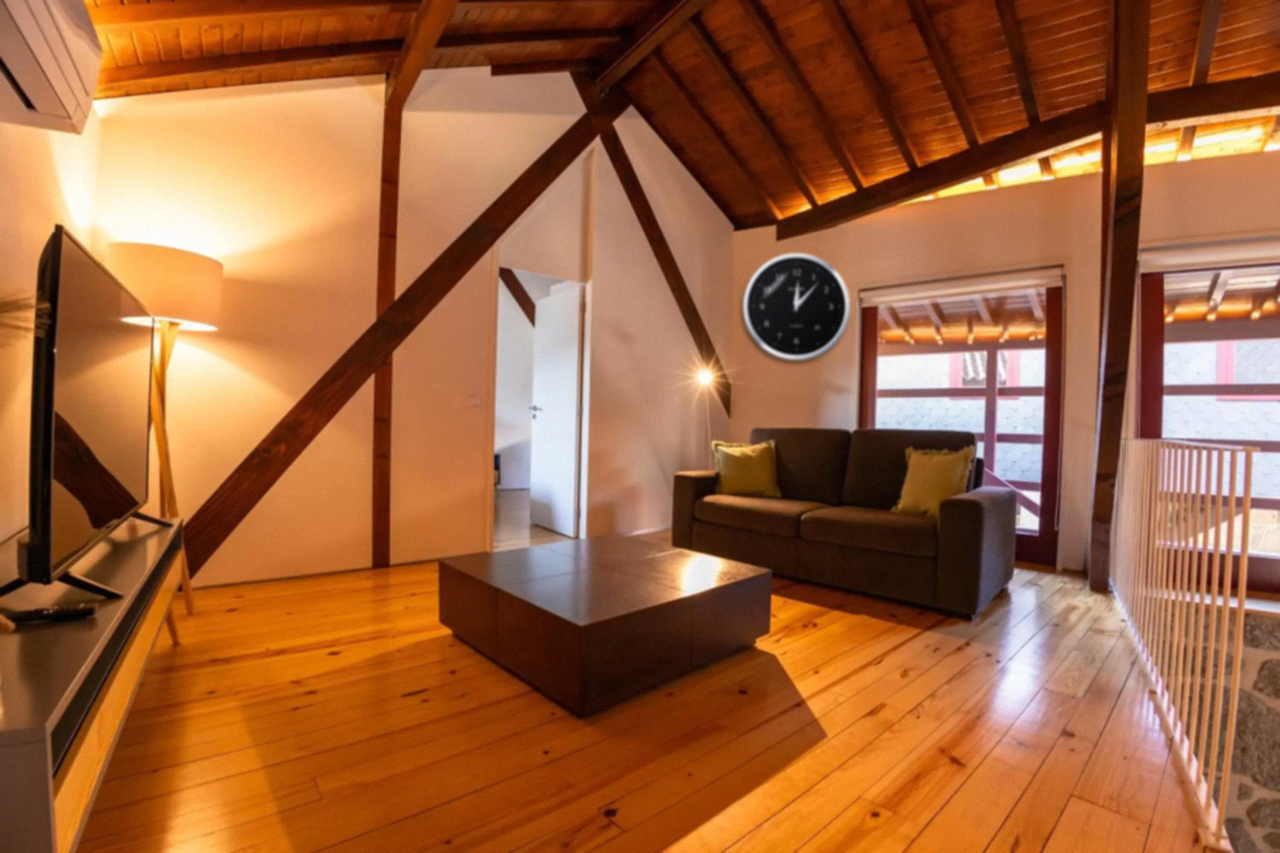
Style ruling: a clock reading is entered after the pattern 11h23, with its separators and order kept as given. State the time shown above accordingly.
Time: 12h07
